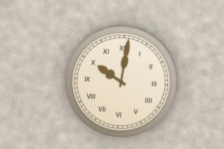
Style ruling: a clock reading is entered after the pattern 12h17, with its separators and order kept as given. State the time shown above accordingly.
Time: 10h01
